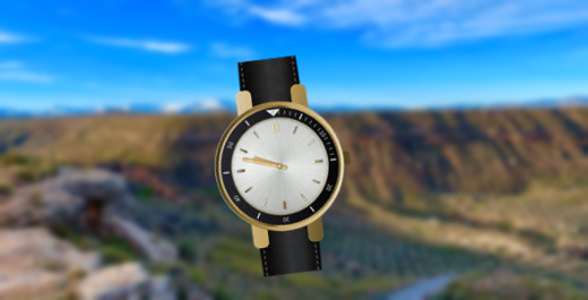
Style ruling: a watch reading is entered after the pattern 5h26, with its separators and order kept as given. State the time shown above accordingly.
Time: 9h48
